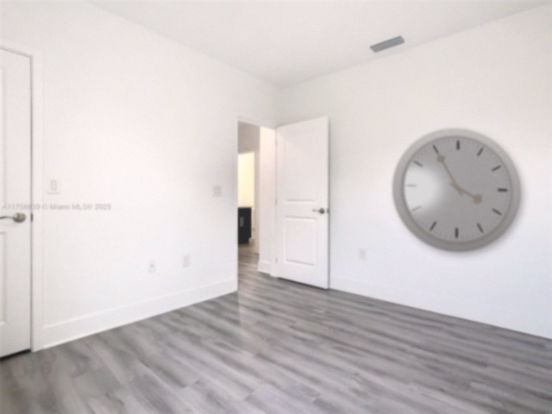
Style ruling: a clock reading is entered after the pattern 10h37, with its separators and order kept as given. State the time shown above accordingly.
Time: 3h55
